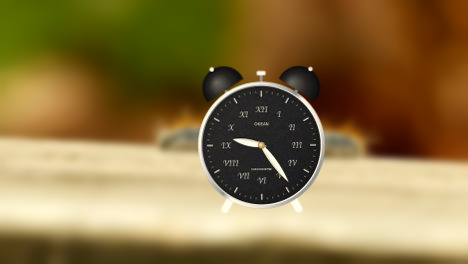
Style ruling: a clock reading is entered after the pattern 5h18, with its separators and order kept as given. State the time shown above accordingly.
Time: 9h24
